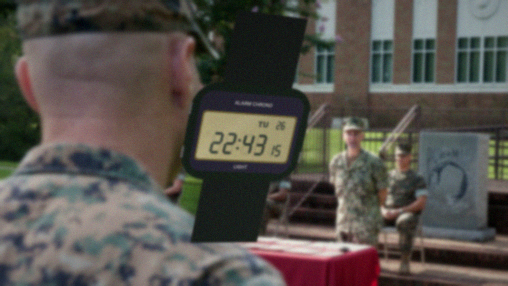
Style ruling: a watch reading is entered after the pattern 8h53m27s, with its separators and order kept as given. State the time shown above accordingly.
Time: 22h43m15s
